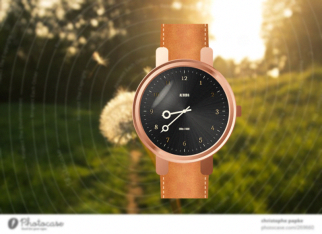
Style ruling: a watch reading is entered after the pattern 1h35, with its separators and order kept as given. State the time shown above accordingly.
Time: 8h38
